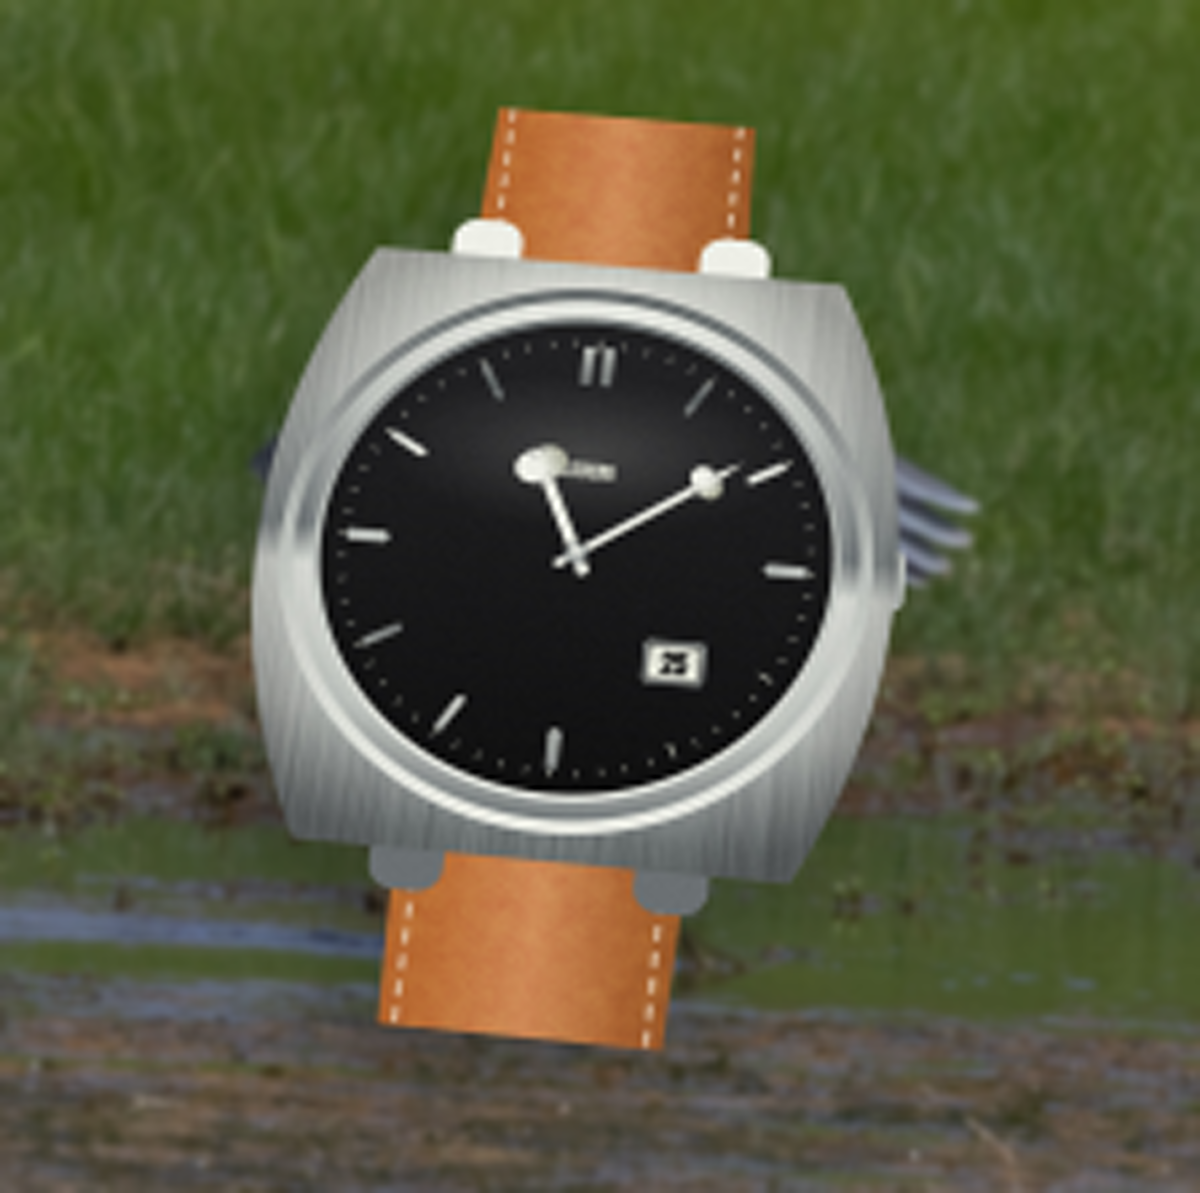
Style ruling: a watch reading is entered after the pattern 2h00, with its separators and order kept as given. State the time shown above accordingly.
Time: 11h09
